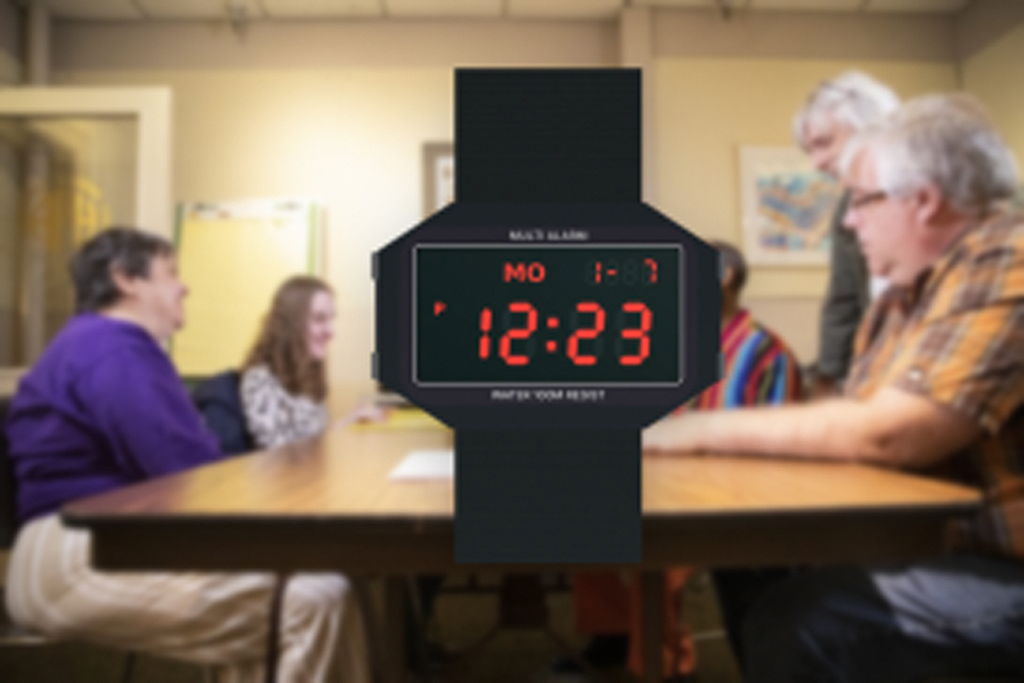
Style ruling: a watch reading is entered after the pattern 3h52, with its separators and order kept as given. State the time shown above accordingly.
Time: 12h23
